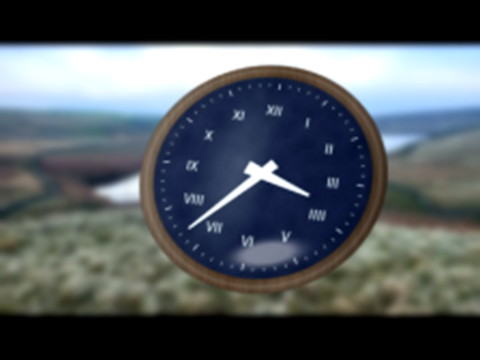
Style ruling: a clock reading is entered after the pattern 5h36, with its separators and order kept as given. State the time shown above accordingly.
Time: 3h37
